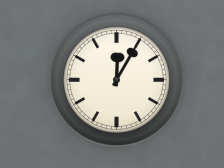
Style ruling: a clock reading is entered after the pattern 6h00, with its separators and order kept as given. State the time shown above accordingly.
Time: 12h05
